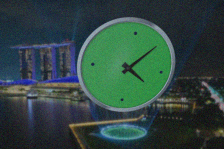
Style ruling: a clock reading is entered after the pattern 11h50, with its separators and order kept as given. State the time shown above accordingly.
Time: 4h07
